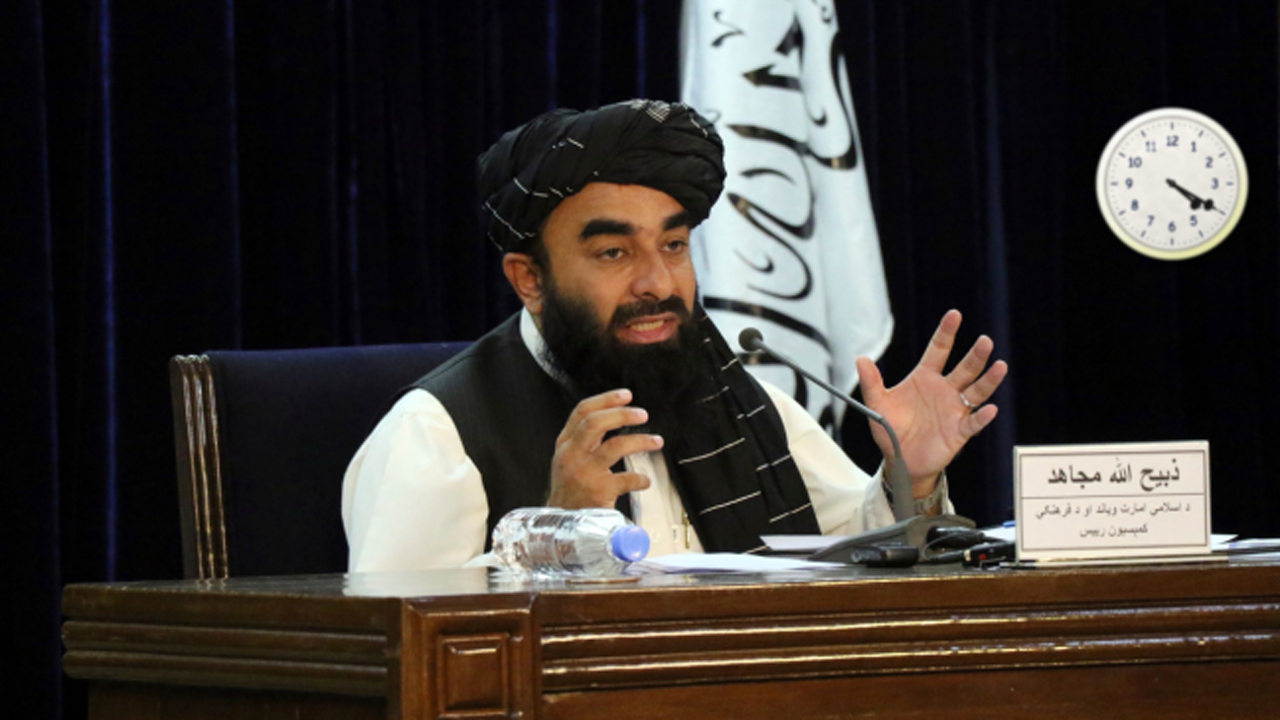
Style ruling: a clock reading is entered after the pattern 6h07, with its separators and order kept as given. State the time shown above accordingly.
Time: 4h20
